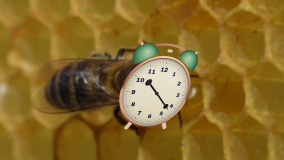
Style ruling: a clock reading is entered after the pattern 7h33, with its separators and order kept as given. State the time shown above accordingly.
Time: 10h22
